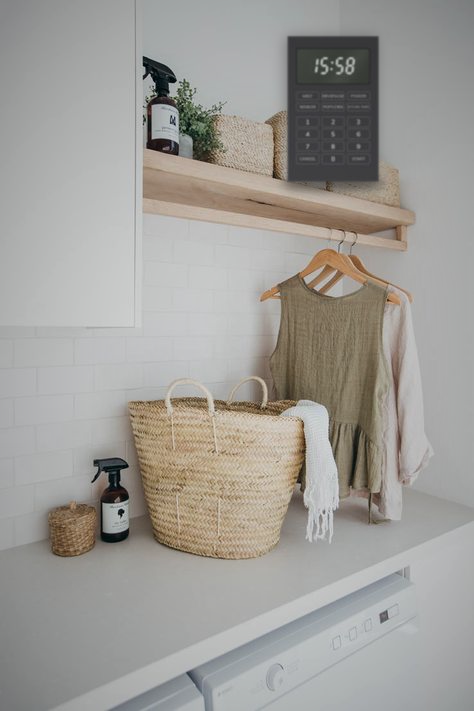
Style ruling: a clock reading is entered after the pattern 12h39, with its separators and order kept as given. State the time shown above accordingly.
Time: 15h58
